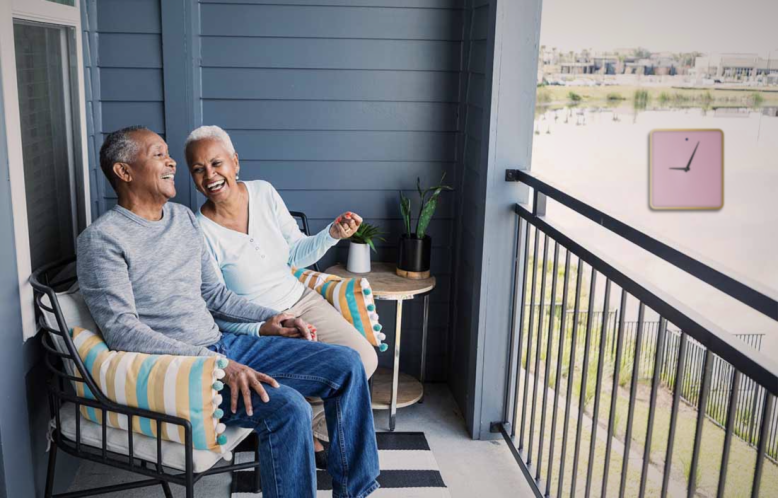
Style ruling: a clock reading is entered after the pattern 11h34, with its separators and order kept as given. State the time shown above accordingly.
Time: 9h04
